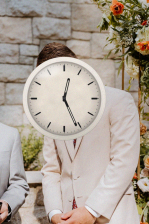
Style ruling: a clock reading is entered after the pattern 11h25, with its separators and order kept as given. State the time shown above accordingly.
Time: 12h26
